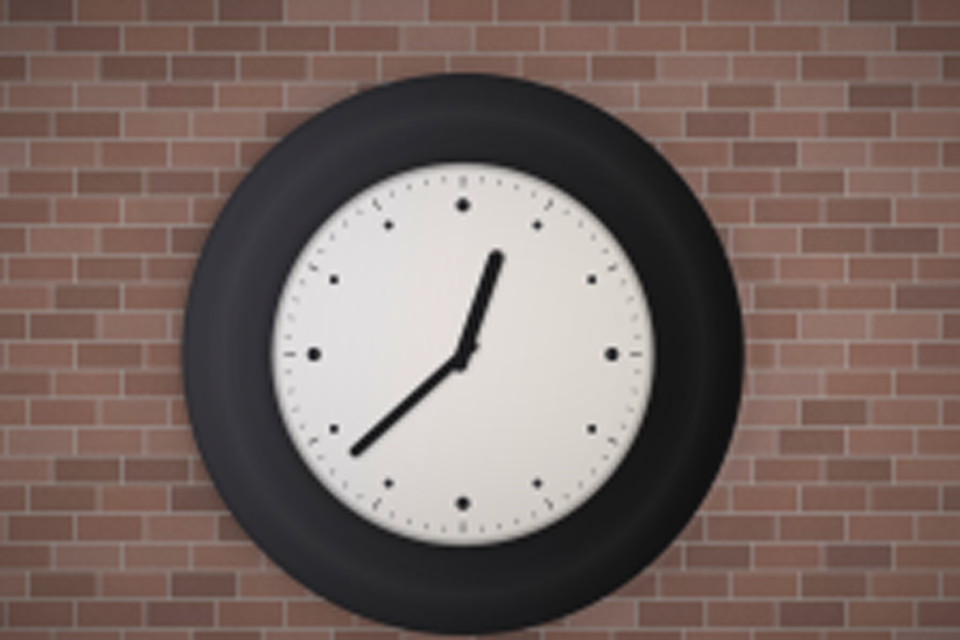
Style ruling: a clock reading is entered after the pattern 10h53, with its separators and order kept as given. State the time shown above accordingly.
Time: 12h38
